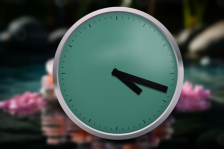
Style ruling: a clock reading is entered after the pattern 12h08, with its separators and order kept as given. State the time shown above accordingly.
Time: 4h18
